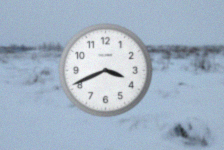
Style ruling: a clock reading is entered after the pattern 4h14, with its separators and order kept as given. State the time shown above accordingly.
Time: 3h41
